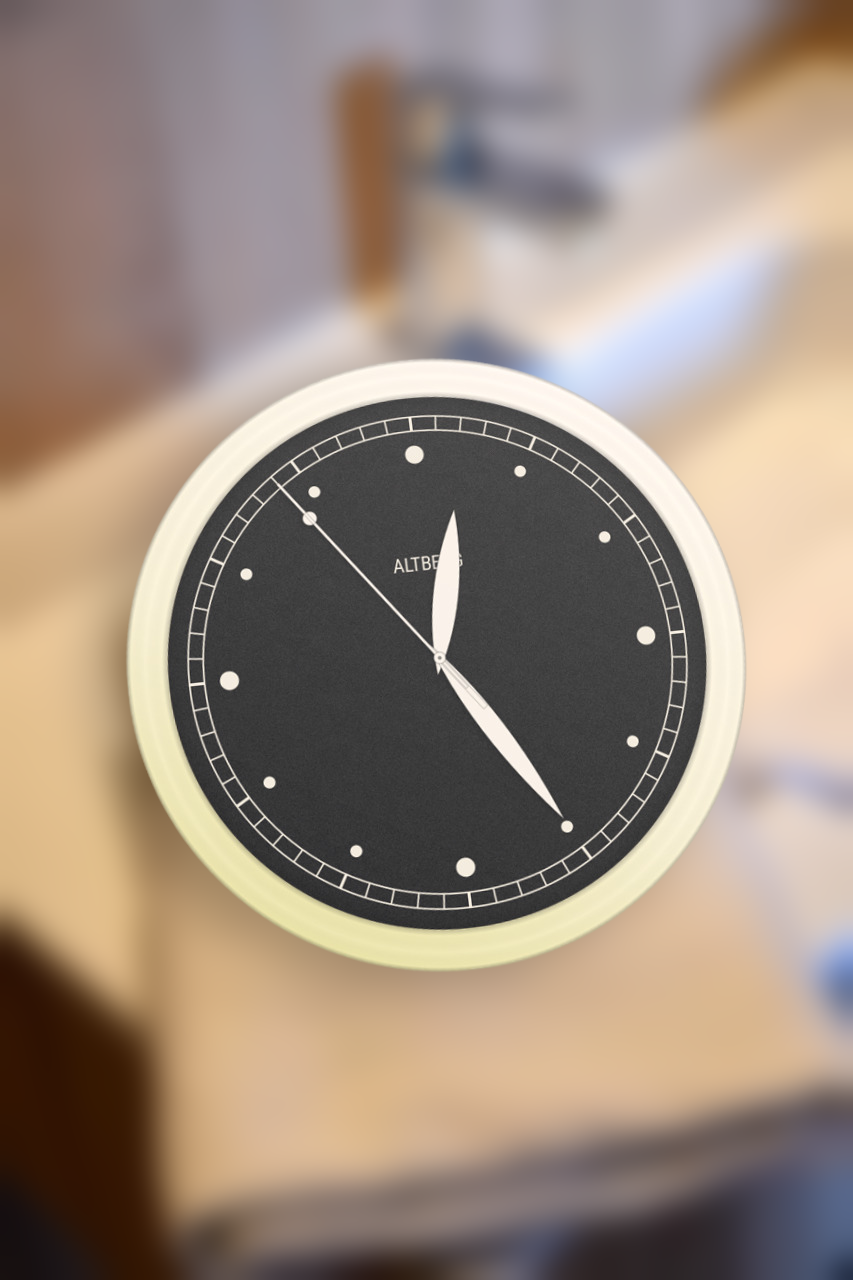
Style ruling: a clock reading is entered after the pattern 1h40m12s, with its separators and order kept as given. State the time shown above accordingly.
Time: 12h24m54s
